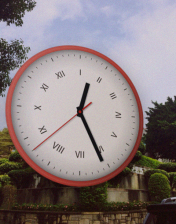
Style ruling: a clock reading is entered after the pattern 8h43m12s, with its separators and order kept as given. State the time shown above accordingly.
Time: 1h30m43s
